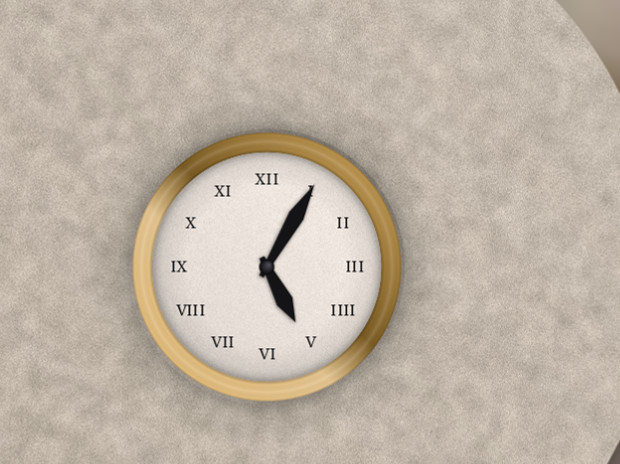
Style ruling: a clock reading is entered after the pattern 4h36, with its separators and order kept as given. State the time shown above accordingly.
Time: 5h05
